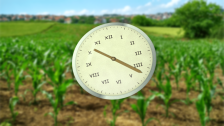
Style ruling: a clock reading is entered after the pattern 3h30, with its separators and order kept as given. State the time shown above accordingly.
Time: 10h22
